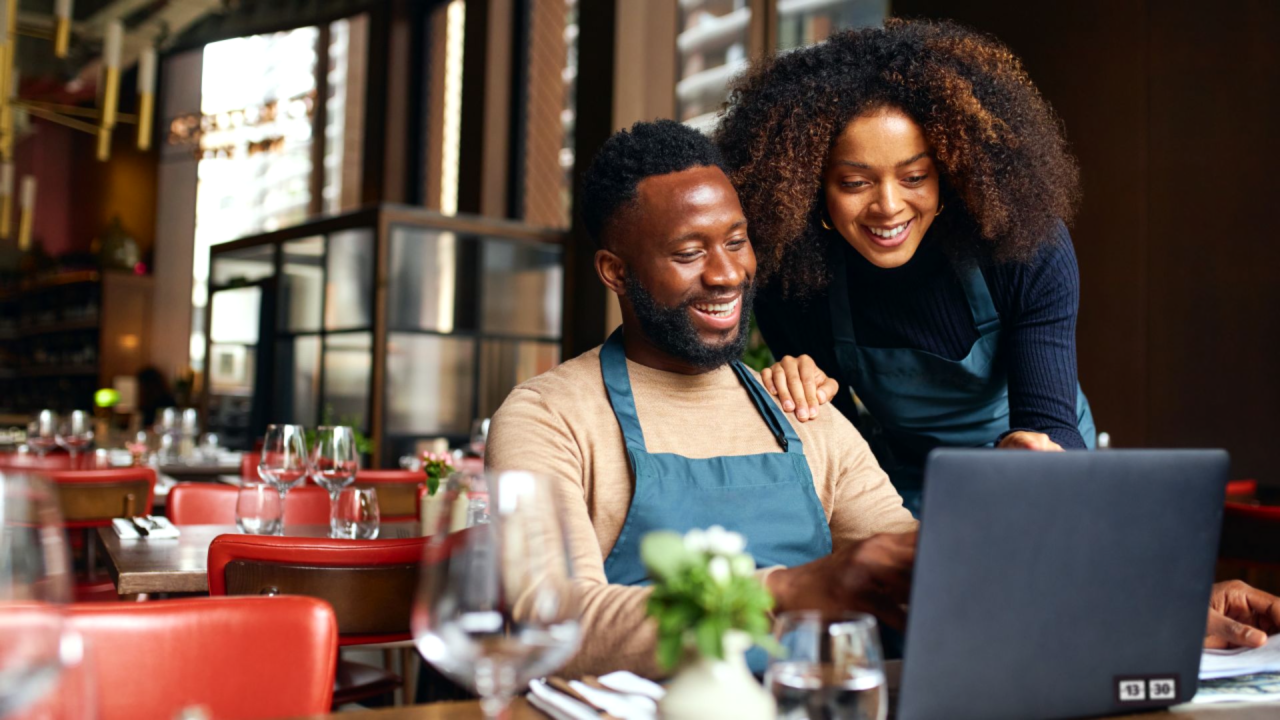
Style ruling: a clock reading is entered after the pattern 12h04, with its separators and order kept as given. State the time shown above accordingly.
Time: 13h30
